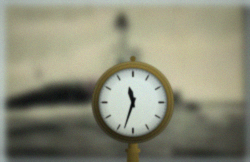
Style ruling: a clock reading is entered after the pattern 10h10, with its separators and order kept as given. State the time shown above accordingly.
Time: 11h33
